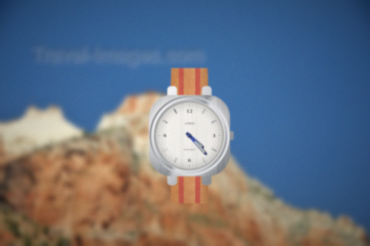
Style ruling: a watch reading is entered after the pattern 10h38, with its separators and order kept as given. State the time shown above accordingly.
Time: 4h23
